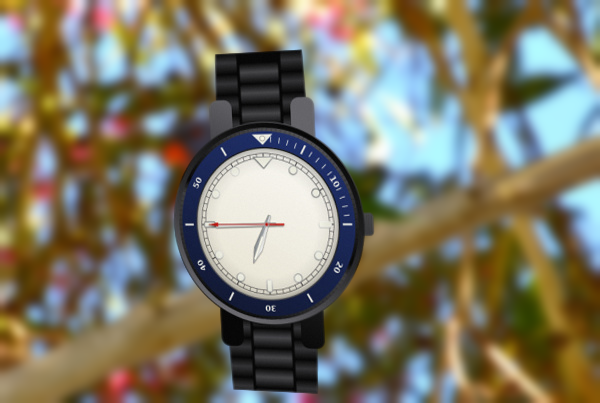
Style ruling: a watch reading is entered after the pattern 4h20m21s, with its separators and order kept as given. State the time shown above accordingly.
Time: 6h44m45s
